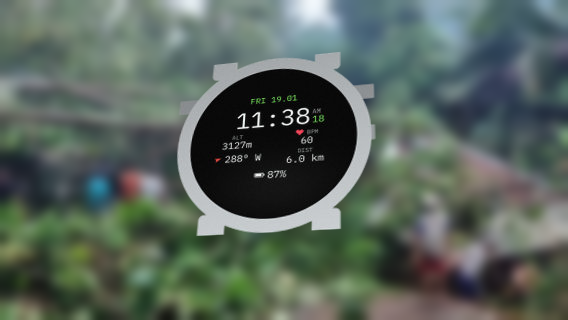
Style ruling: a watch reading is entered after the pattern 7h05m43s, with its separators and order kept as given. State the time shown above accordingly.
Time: 11h38m18s
